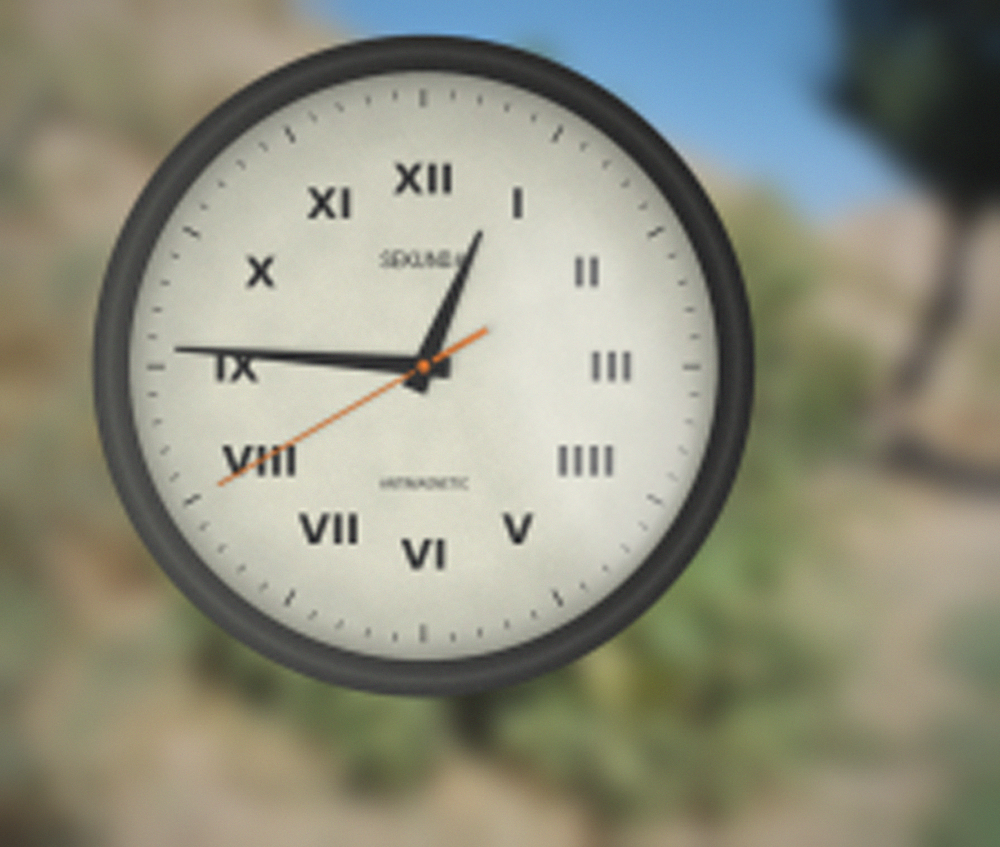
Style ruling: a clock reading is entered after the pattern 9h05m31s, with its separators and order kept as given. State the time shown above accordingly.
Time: 12h45m40s
